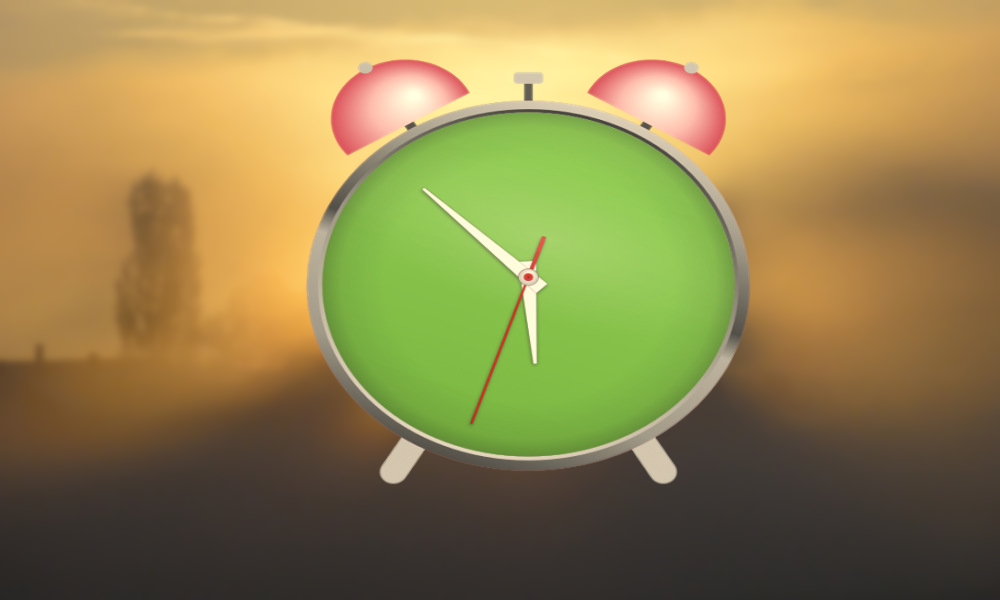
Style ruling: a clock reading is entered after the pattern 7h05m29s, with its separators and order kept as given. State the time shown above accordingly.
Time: 5h52m33s
